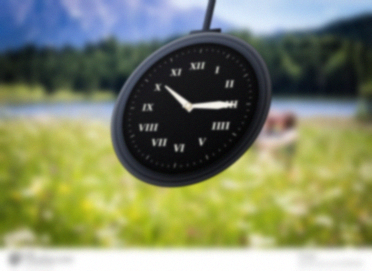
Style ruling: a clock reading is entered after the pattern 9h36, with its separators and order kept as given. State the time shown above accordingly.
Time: 10h15
